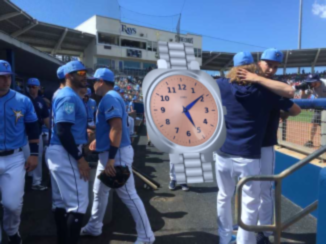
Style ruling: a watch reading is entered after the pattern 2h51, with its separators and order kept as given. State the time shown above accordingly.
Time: 5h09
